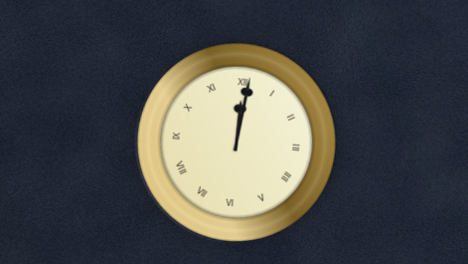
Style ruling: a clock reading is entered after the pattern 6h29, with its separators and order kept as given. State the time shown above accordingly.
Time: 12h01
